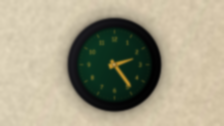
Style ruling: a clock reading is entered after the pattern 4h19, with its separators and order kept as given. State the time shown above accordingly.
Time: 2h24
